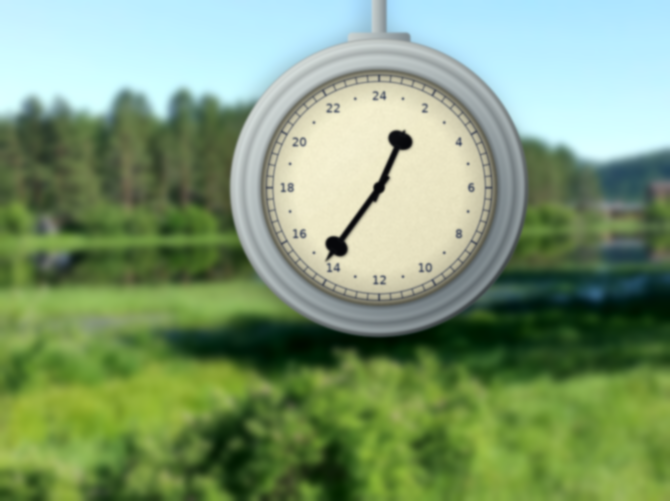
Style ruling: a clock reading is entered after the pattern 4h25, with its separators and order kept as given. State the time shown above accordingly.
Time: 1h36
